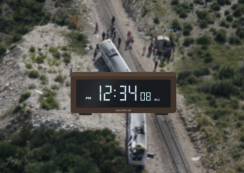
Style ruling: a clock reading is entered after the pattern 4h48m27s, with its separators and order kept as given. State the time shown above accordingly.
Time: 12h34m08s
